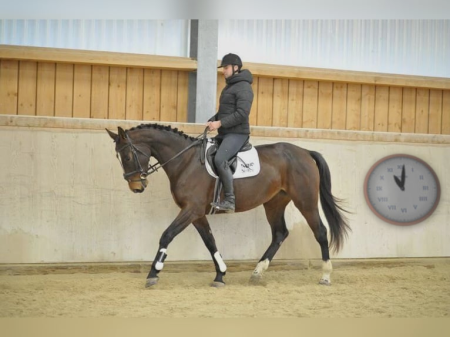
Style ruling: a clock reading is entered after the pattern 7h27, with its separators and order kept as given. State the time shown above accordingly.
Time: 11h01
